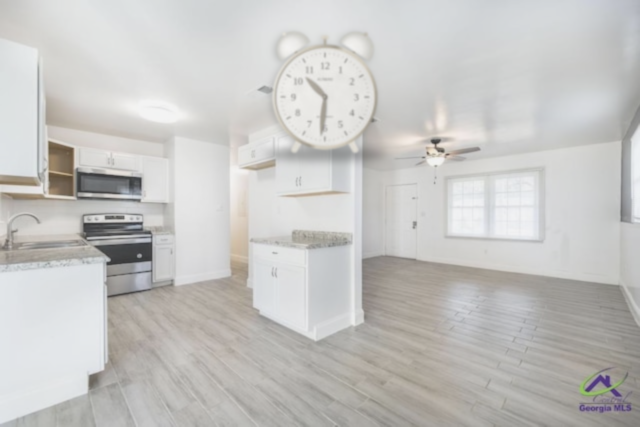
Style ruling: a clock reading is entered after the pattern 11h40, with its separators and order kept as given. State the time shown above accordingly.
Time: 10h31
